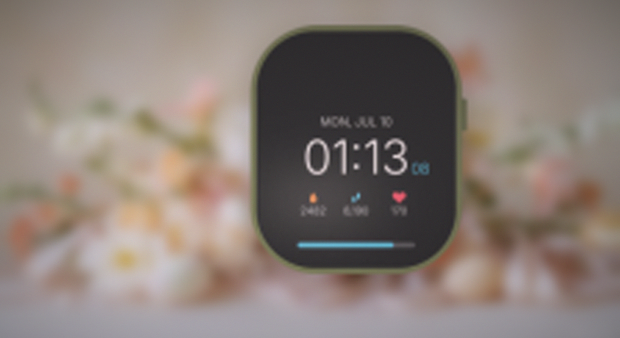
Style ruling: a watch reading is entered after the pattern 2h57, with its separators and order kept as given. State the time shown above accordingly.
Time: 1h13
